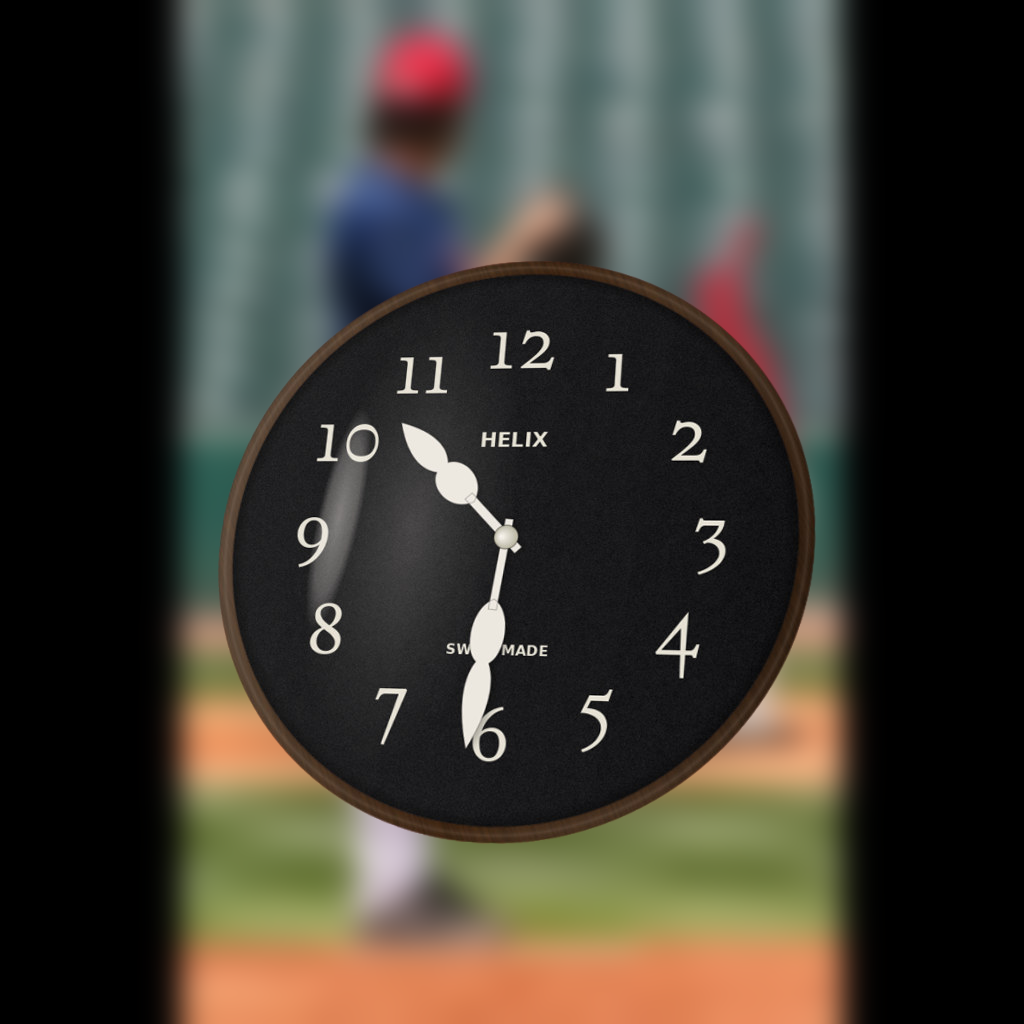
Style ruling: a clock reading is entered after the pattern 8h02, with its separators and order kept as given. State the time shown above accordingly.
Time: 10h31
